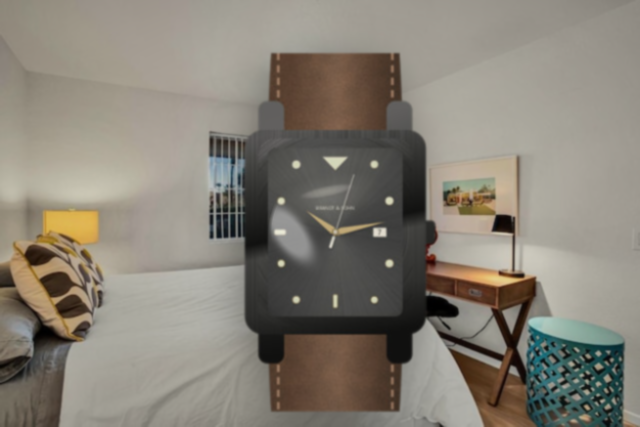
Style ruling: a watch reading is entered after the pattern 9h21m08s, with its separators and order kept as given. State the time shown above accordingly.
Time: 10h13m03s
